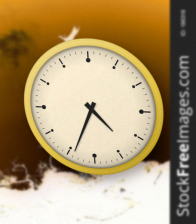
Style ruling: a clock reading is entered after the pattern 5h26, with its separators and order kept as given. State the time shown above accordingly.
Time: 4h34
